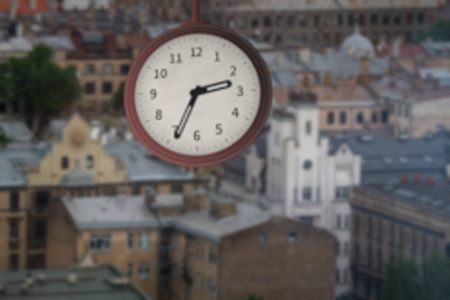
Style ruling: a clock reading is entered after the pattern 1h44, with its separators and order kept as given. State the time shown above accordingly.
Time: 2h34
